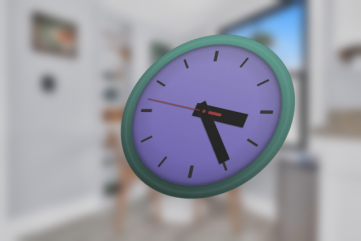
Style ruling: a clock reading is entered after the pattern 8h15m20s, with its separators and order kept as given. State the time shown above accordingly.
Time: 3h24m47s
